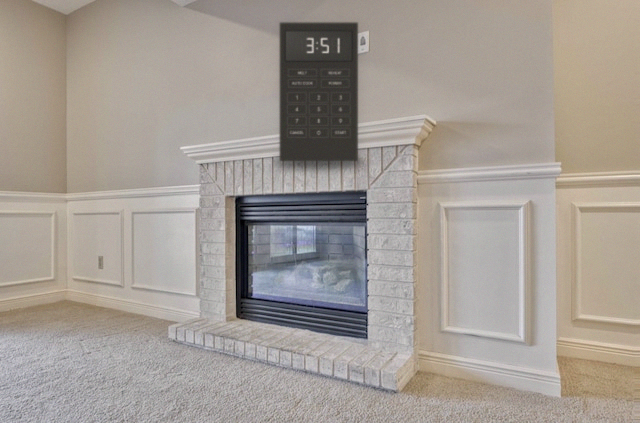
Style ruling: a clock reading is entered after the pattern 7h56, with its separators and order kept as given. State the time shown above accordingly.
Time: 3h51
